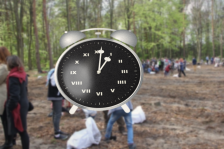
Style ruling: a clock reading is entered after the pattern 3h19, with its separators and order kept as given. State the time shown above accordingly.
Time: 1h01
